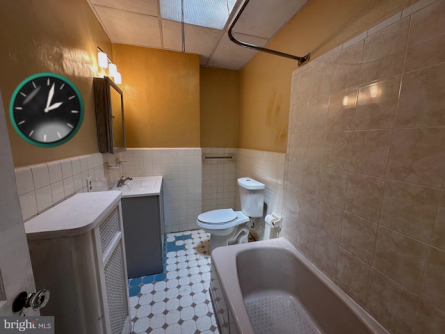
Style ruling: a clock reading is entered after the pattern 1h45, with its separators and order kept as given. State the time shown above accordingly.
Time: 2h02
